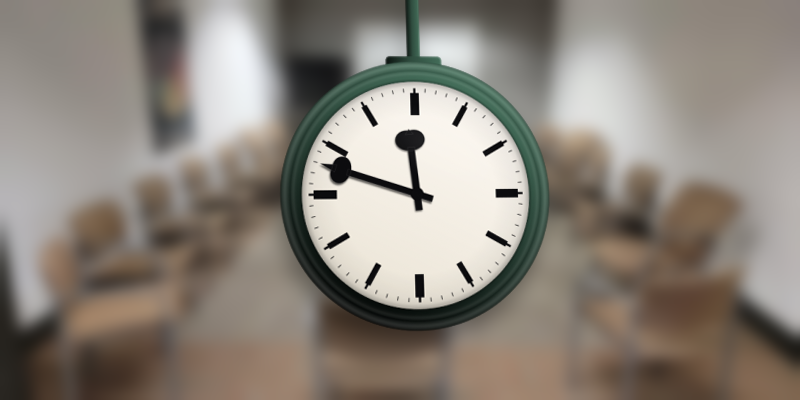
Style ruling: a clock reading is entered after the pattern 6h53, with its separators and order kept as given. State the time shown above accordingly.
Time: 11h48
